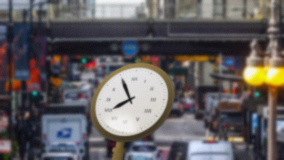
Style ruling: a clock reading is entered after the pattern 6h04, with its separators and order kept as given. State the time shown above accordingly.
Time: 7h55
